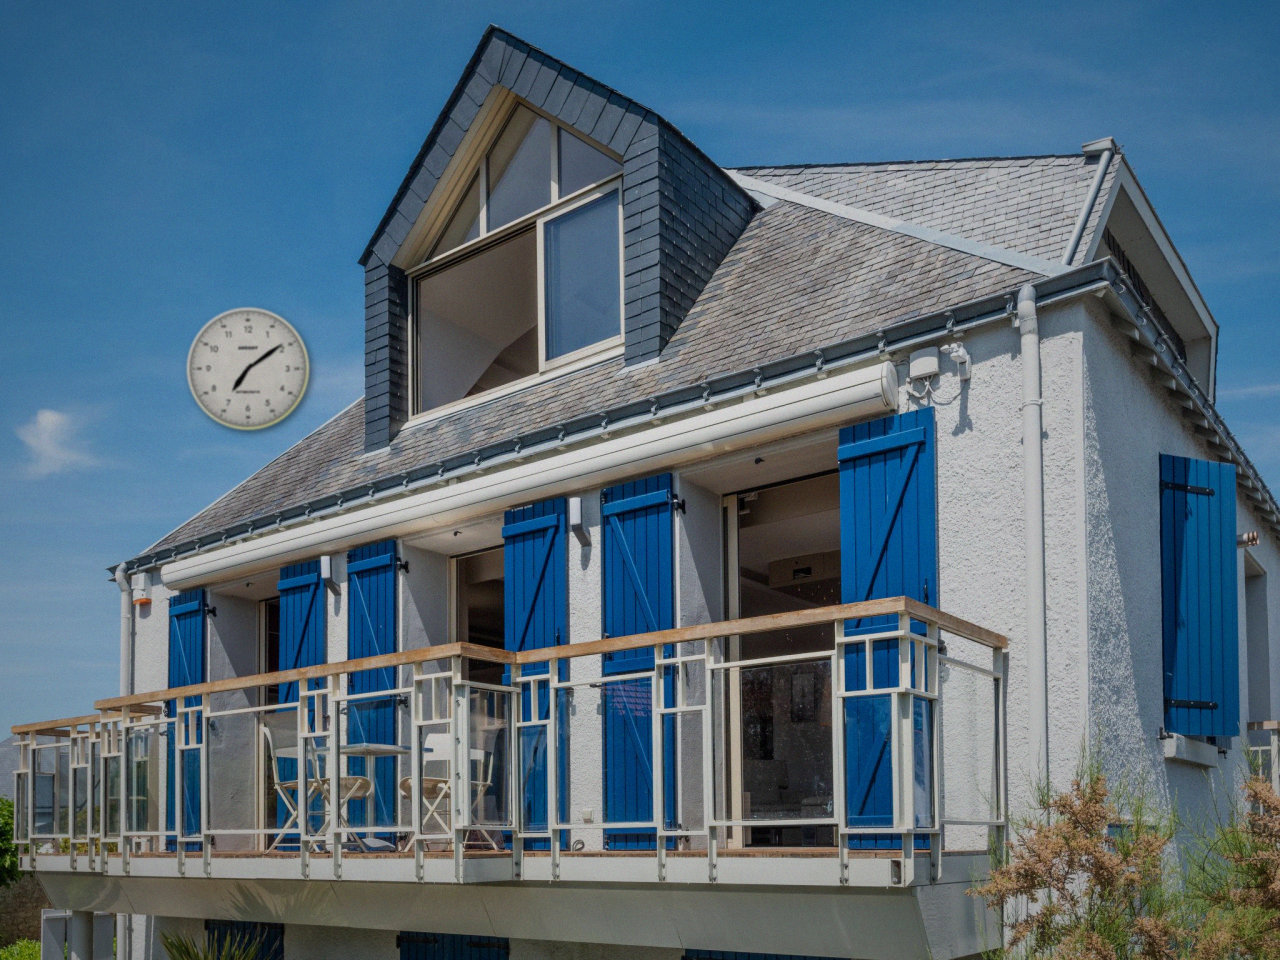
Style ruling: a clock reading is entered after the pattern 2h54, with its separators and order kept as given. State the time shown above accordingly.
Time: 7h09
